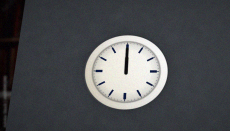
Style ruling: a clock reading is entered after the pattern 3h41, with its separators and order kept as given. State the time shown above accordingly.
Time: 12h00
